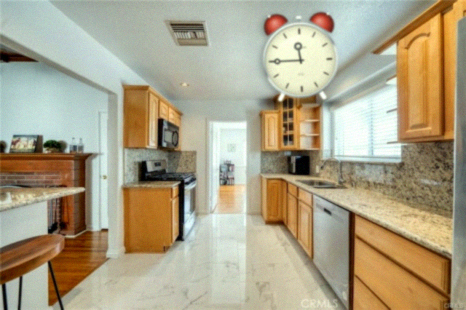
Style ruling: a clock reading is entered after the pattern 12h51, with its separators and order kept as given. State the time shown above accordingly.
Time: 11h45
